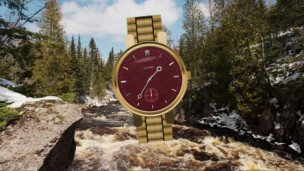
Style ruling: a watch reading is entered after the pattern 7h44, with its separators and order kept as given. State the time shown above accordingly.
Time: 1h36
